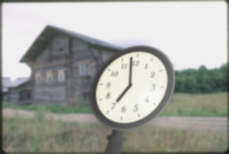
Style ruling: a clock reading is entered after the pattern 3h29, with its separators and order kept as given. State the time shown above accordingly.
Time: 6h58
